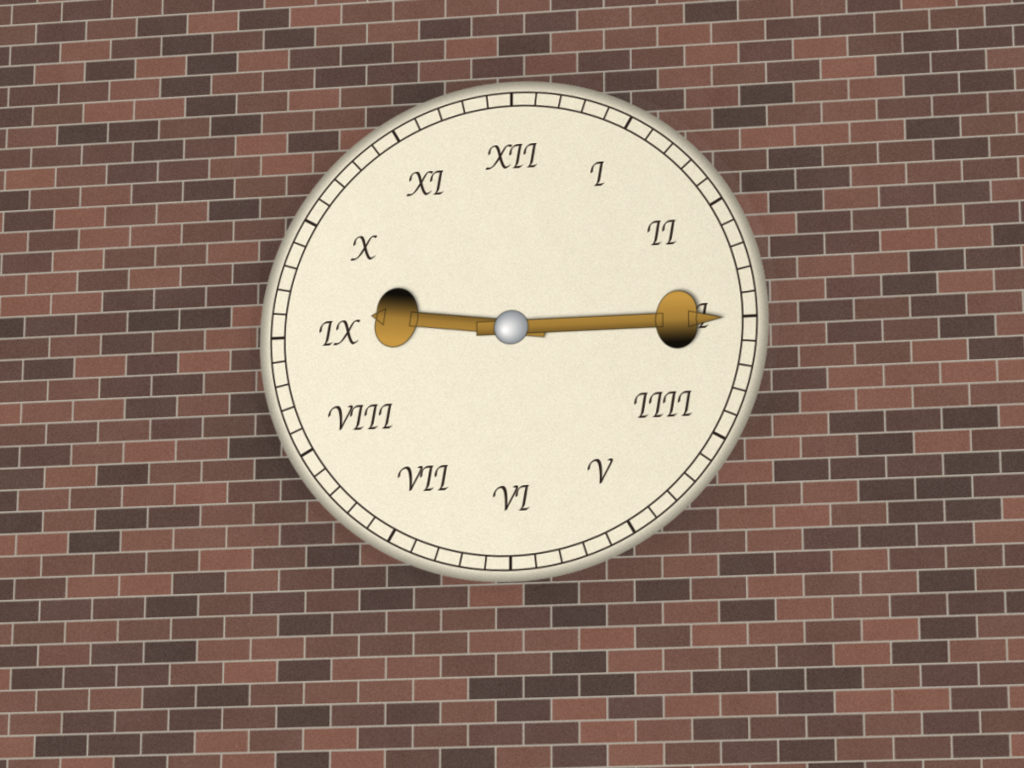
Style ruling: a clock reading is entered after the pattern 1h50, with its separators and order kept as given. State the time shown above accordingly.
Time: 9h15
